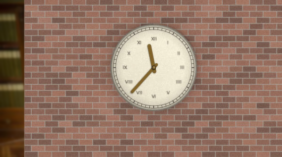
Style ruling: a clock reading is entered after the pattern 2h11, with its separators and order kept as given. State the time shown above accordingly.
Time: 11h37
